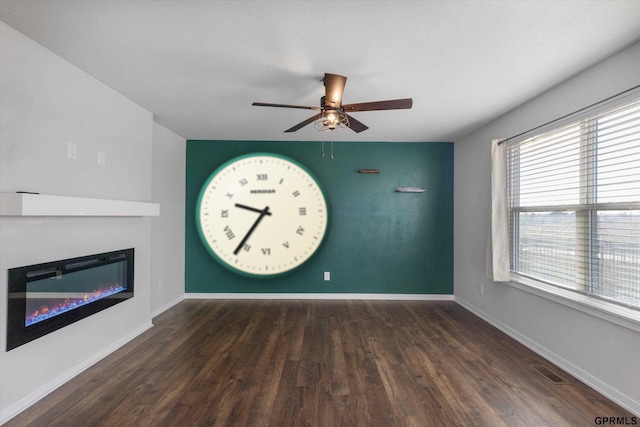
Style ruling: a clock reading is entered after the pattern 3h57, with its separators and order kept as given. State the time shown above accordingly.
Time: 9h36
